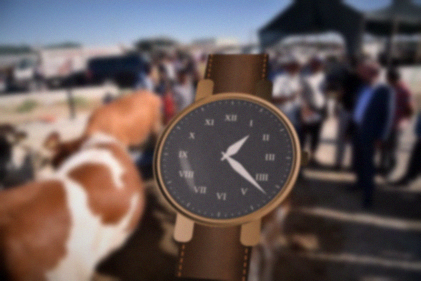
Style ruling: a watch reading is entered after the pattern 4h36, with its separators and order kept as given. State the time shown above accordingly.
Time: 1h22
